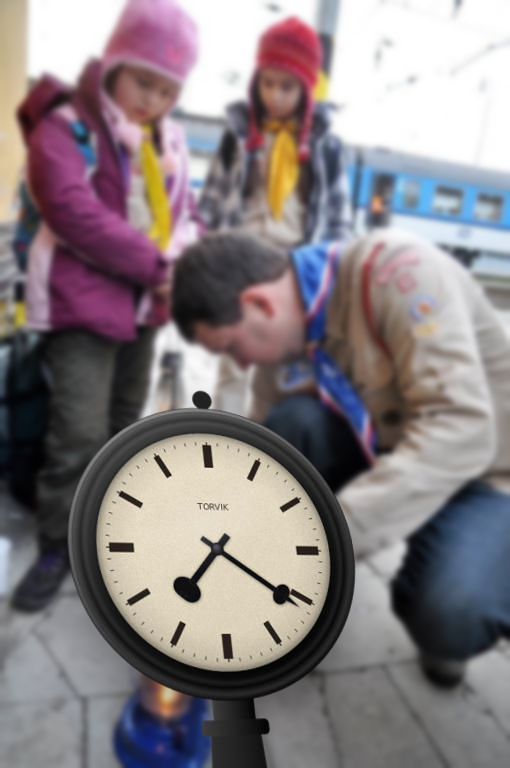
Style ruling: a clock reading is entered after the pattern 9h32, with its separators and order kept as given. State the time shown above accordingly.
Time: 7h21
